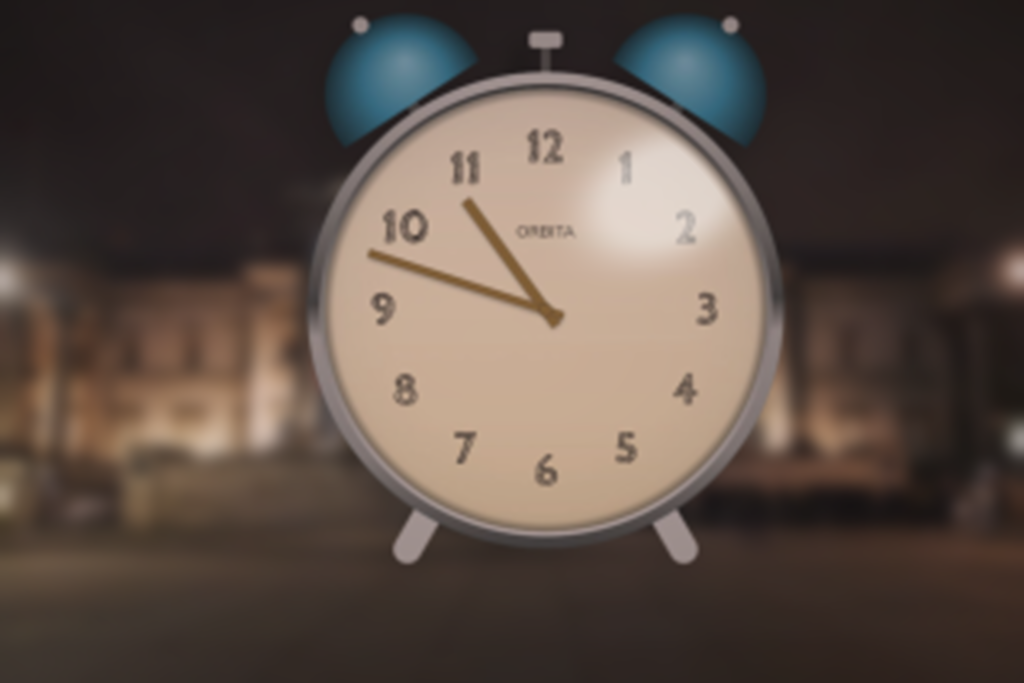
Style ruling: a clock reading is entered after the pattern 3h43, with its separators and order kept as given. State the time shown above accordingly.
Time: 10h48
